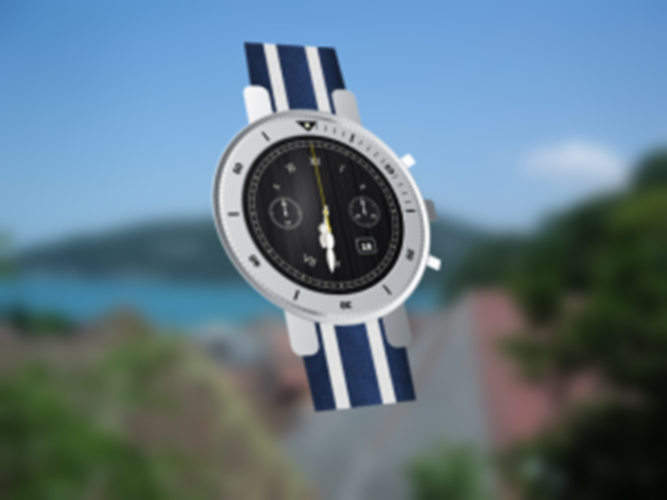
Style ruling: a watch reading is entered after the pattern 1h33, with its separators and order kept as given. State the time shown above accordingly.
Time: 6h31
